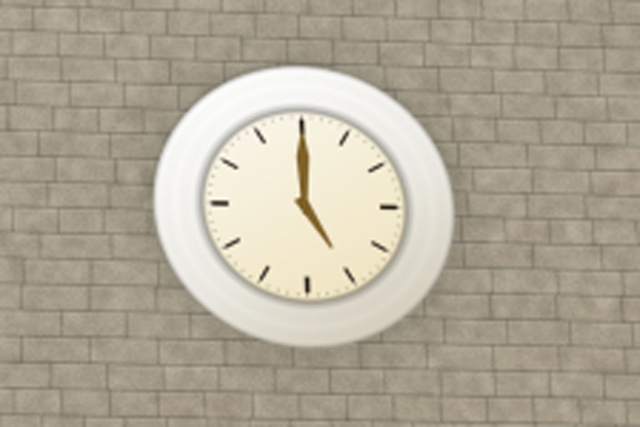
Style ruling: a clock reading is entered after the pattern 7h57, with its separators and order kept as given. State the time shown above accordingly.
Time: 5h00
